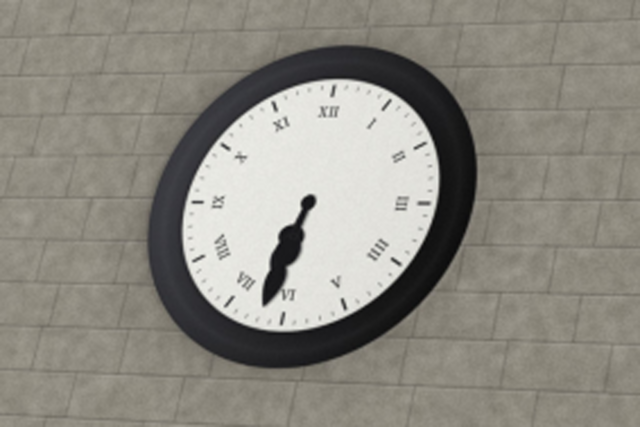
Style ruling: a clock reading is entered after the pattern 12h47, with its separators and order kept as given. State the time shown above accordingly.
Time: 6h32
